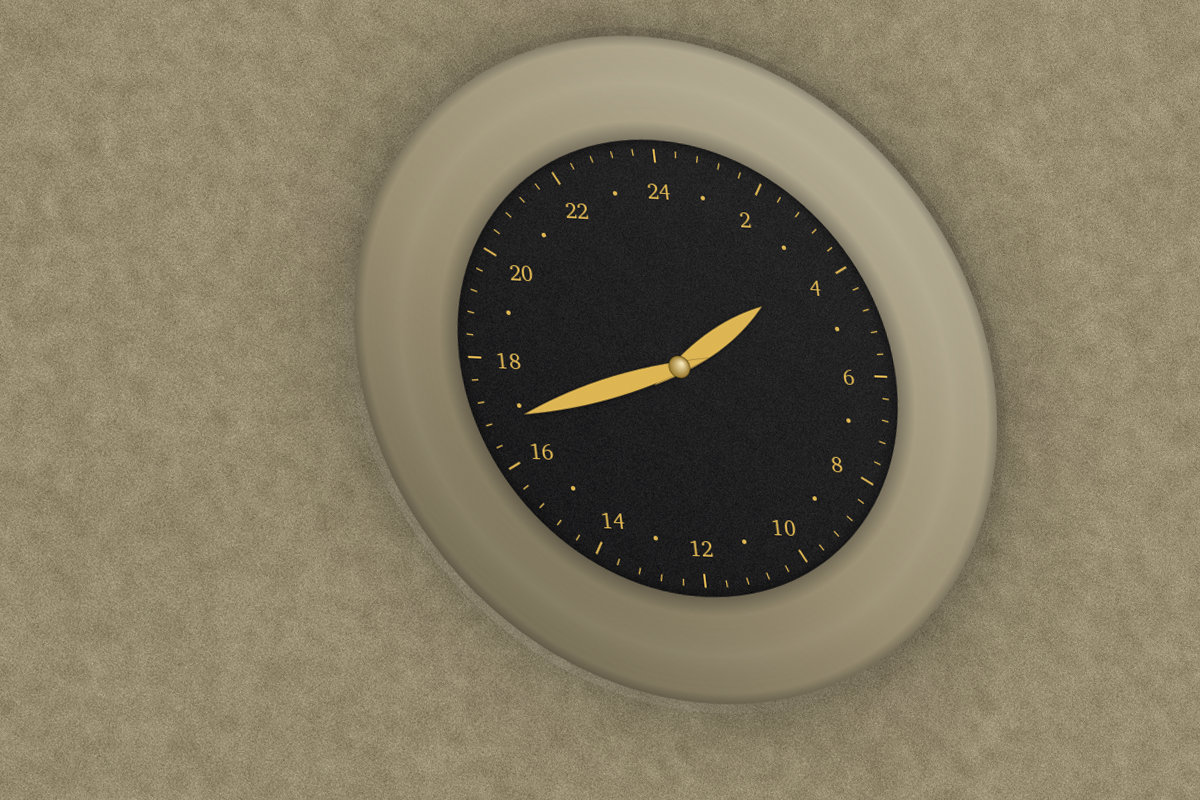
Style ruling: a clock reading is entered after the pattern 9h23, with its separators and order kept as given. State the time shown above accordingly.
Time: 3h42
